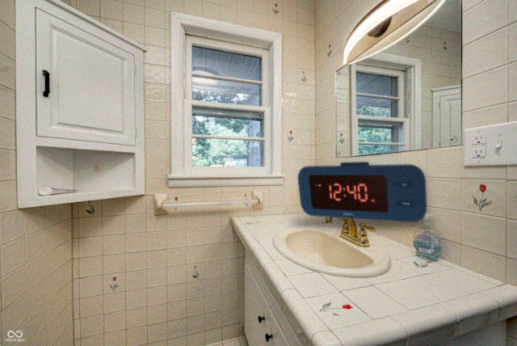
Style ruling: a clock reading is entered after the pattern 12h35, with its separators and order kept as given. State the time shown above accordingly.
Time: 12h40
